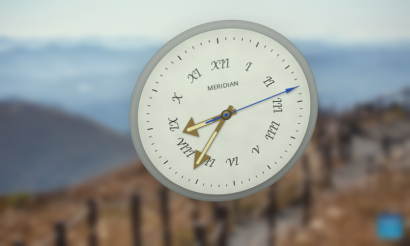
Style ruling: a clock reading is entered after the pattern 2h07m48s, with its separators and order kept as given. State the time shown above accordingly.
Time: 8h36m13s
